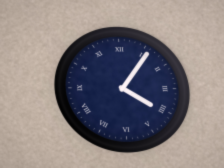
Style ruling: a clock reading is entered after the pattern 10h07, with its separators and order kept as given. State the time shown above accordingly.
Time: 4h06
